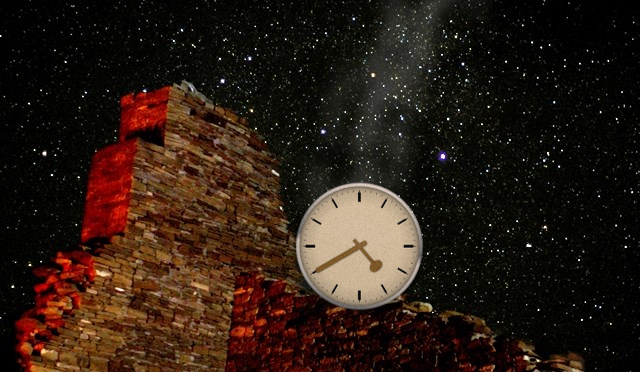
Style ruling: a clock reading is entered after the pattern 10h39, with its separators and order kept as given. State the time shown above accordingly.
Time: 4h40
